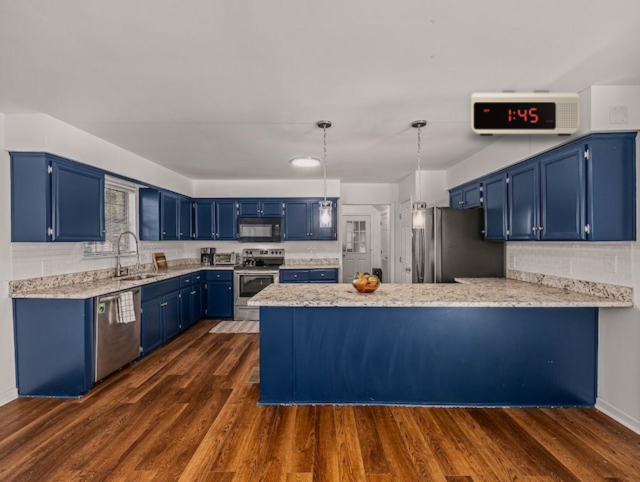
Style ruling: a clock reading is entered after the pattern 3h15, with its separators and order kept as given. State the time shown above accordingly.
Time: 1h45
